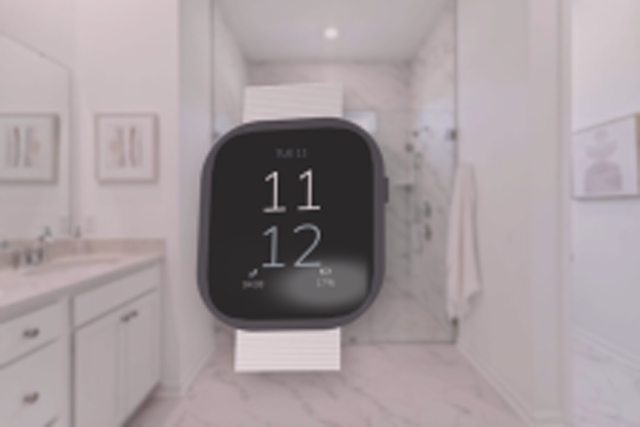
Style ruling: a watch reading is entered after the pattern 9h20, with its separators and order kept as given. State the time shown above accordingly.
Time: 11h12
